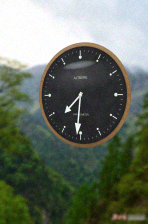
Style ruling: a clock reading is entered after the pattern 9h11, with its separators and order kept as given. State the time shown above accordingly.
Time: 7h31
